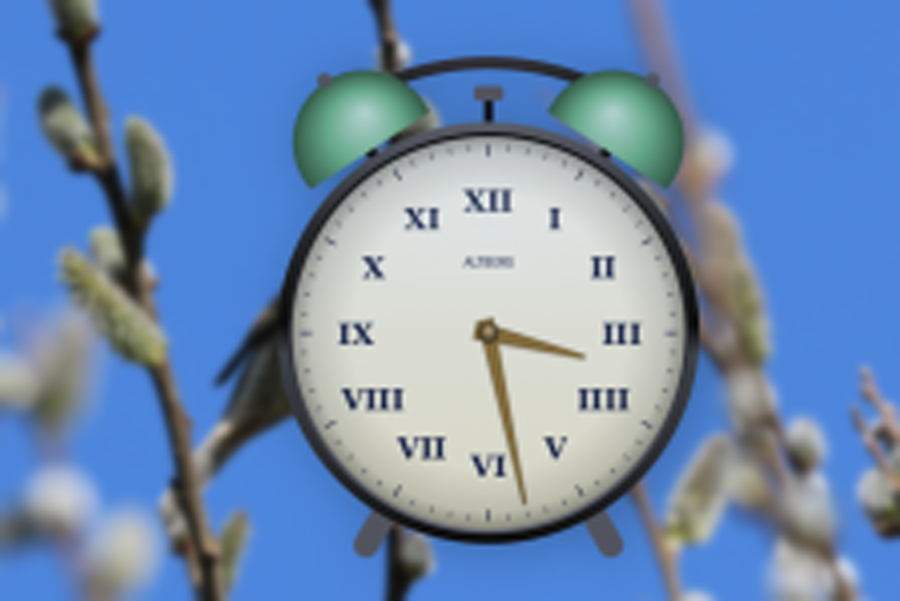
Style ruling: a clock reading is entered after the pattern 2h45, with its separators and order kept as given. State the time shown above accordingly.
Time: 3h28
